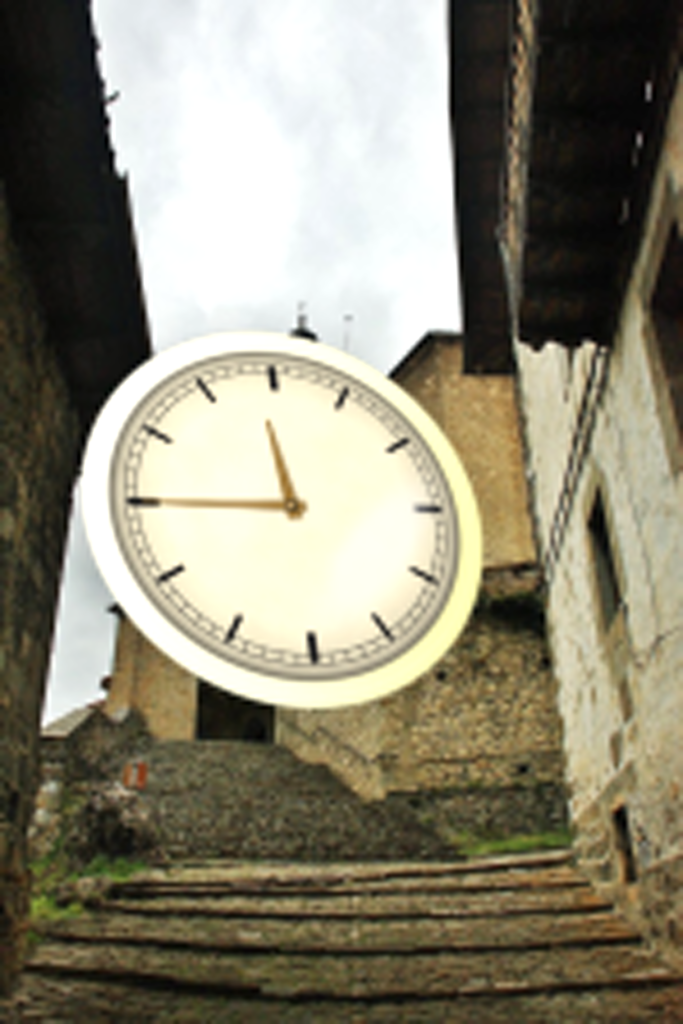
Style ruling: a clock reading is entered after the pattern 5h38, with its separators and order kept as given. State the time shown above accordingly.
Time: 11h45
